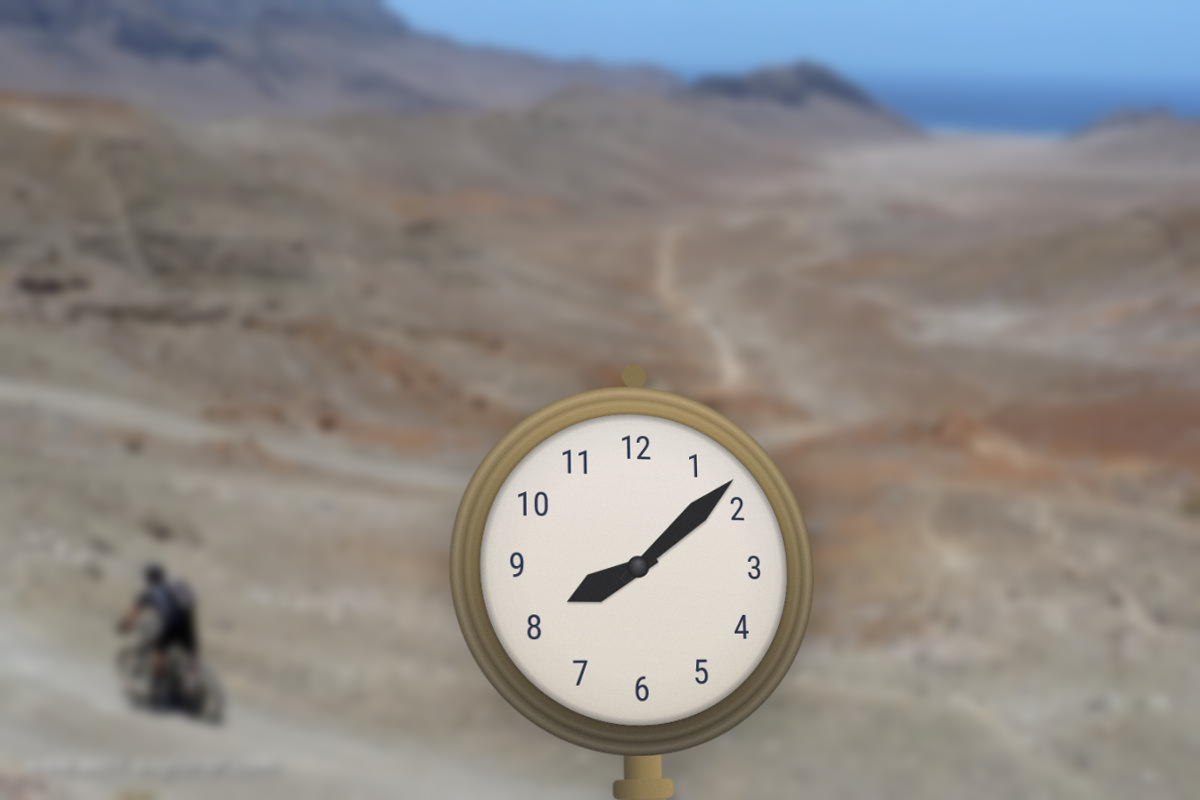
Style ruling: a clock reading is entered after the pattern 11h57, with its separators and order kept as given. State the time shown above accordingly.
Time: 8h08
